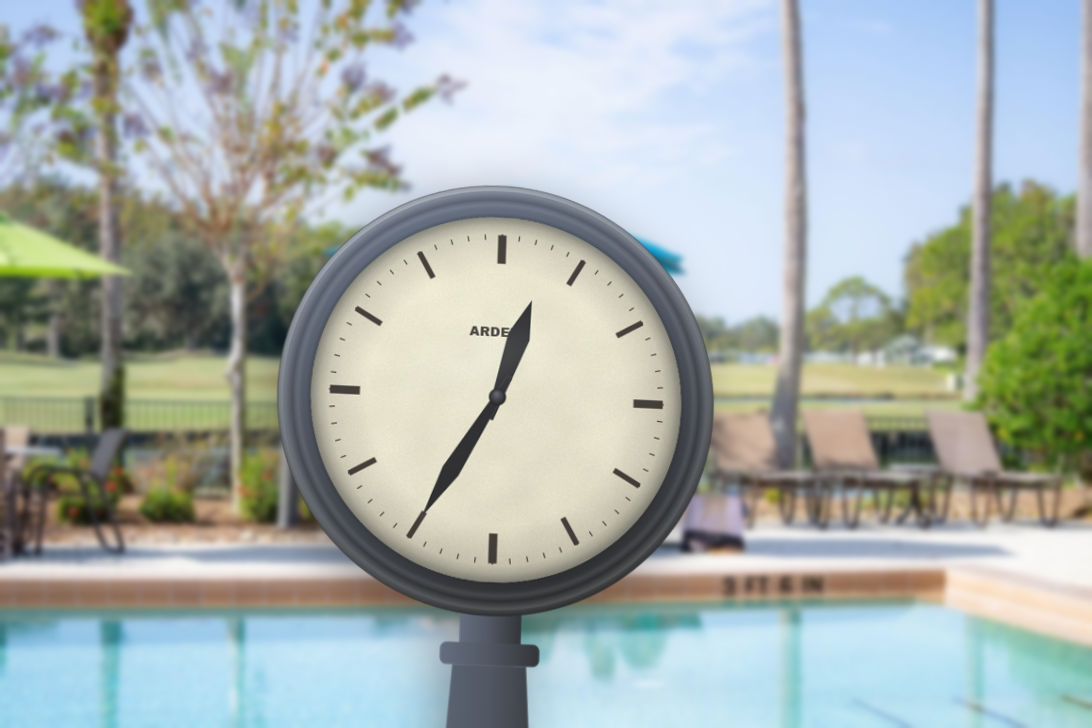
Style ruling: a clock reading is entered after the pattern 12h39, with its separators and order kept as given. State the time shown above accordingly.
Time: 12h35
